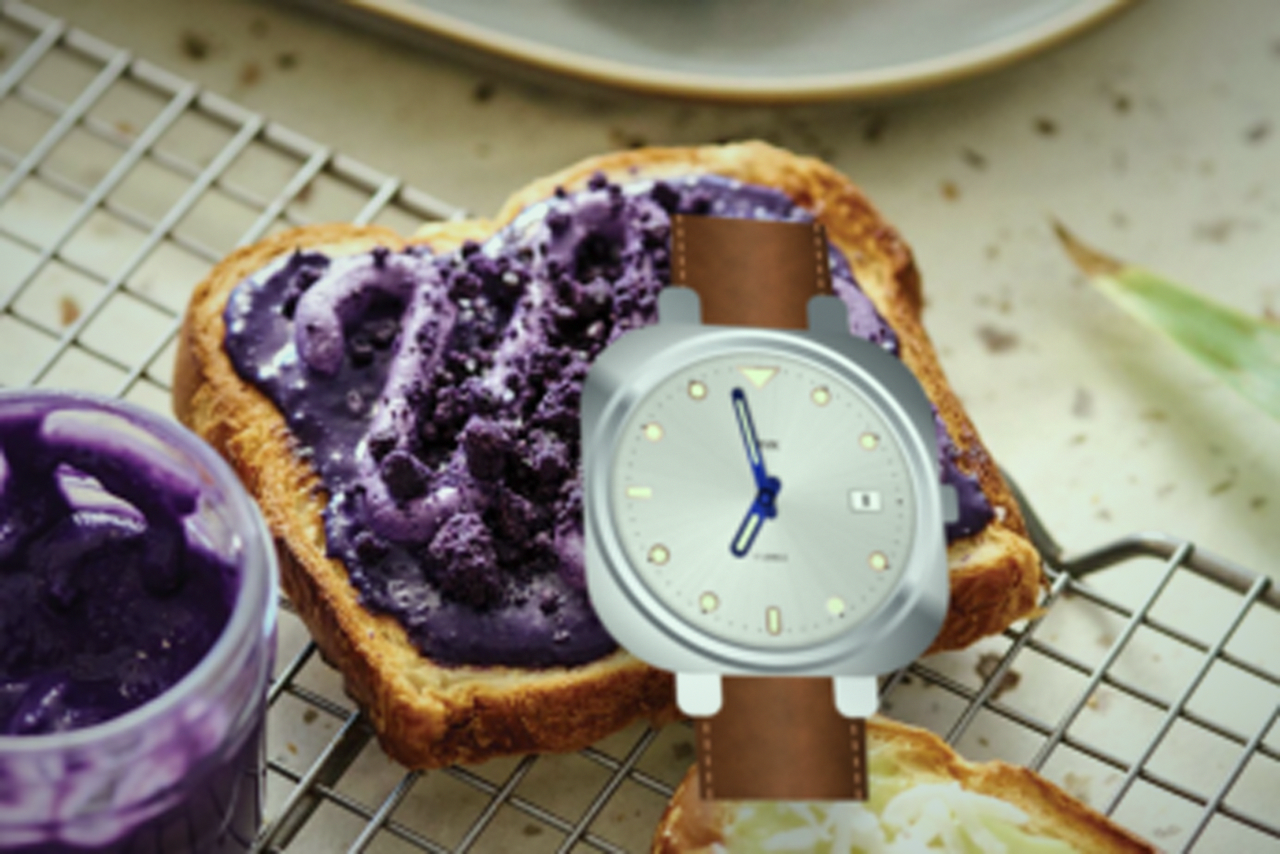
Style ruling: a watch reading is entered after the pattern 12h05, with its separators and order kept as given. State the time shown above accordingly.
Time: 6h58
